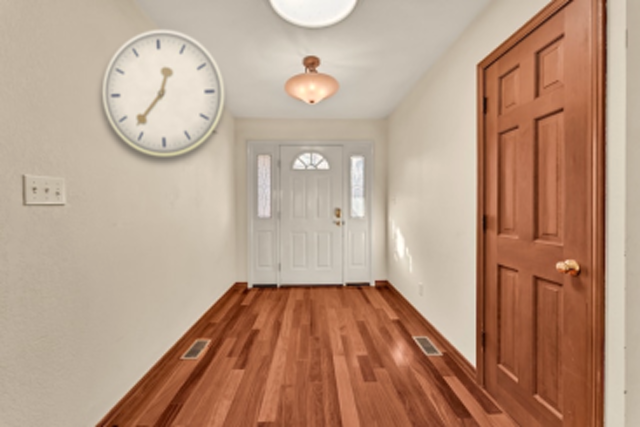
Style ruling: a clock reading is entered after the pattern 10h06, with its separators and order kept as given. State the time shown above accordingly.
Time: 12h37
